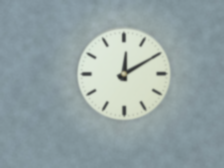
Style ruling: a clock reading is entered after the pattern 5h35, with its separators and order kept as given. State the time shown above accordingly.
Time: 12h10
